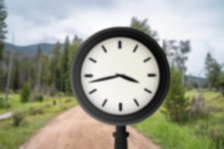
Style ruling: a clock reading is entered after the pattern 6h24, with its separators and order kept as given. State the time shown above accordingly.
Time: 3h43
